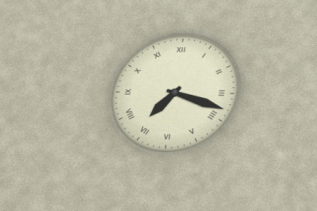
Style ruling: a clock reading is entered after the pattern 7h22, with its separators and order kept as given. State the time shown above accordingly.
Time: 7h18
